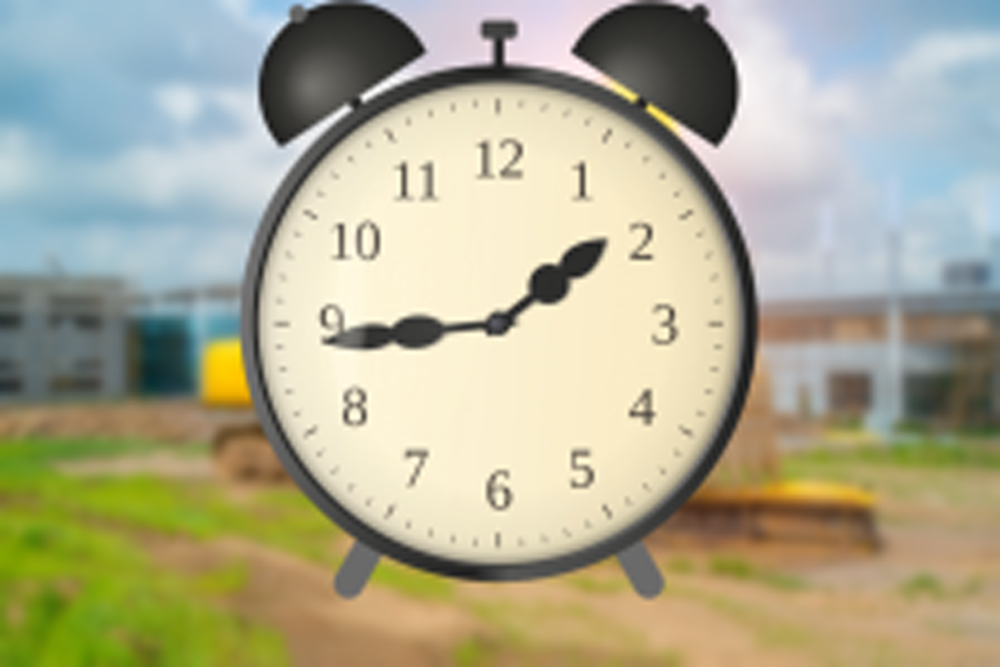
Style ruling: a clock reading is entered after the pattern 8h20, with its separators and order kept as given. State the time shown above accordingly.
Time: 1h44
